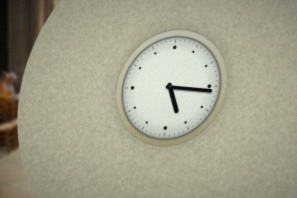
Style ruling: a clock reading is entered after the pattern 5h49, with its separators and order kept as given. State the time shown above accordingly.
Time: 5h16
